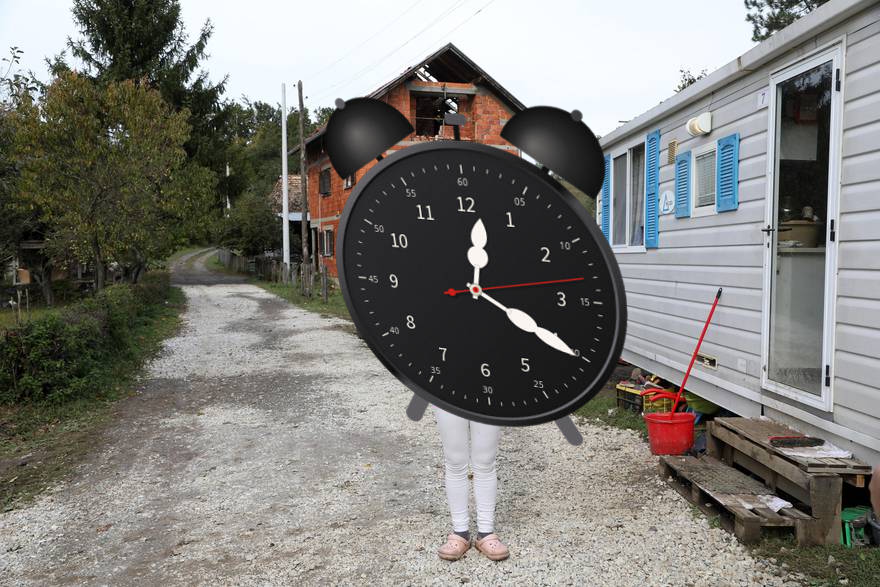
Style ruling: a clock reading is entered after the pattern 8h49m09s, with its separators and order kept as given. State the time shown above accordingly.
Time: 12h20m13s
